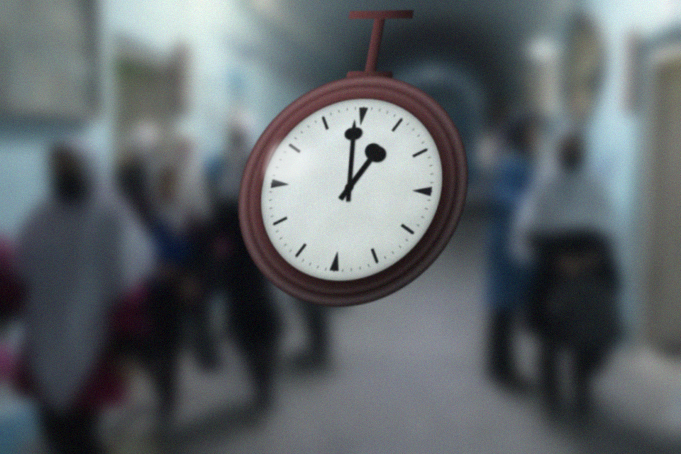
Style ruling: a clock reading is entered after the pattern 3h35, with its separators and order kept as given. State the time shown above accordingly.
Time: 12h59
